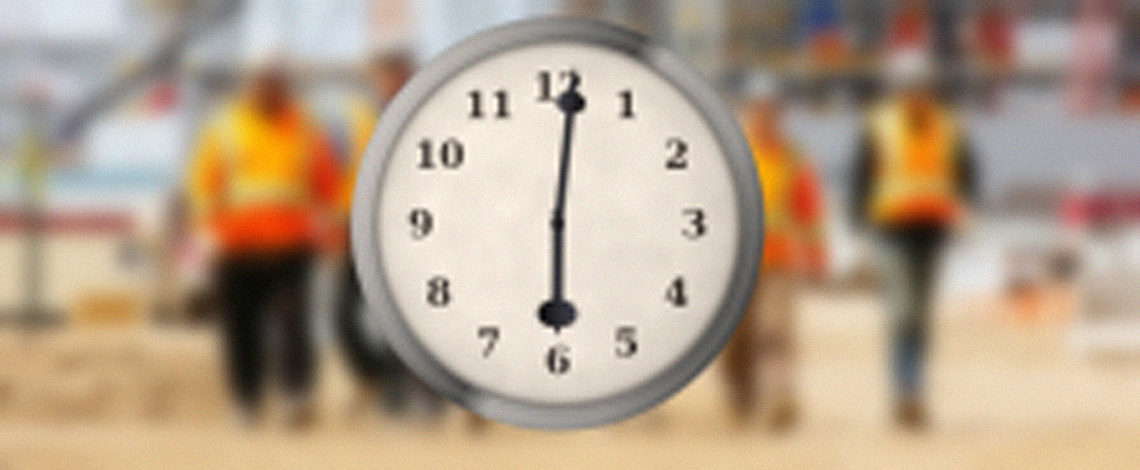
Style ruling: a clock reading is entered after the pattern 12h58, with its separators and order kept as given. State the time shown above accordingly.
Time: 6h01
